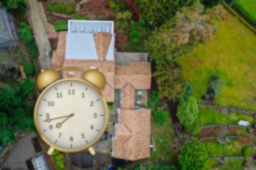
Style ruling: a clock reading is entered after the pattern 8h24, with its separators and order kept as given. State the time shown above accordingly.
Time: 7h43
